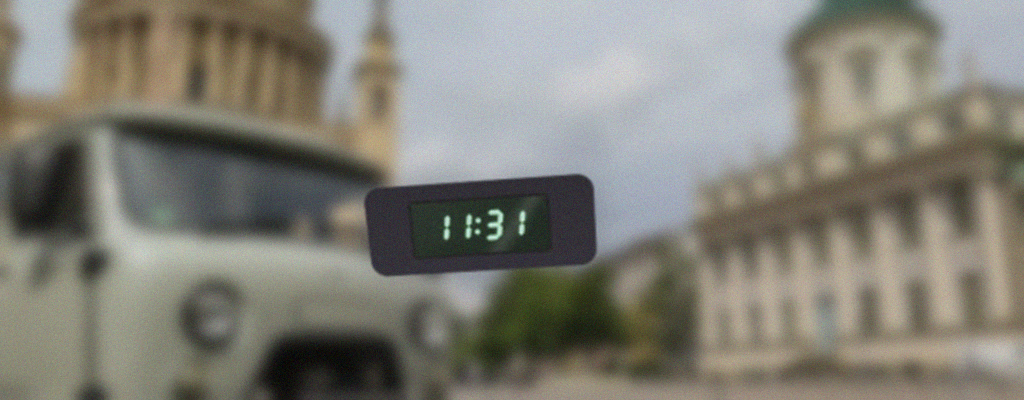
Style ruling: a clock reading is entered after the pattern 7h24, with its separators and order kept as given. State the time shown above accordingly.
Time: 11h31
